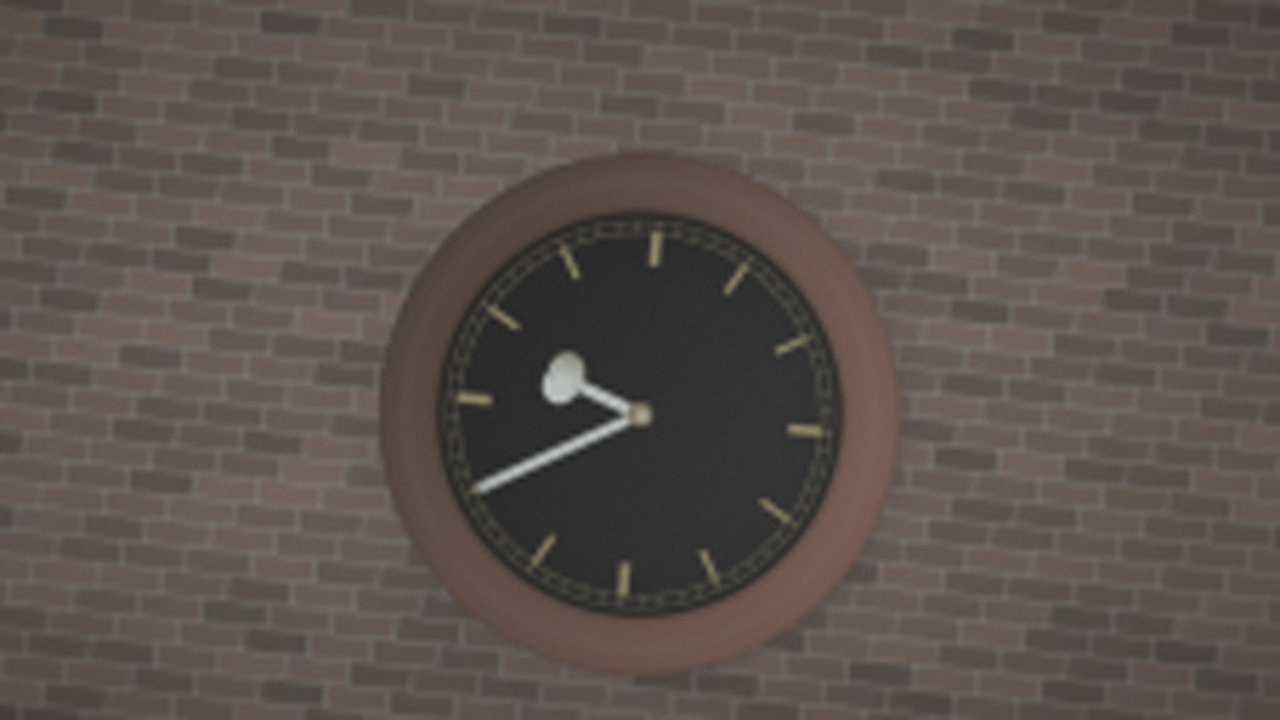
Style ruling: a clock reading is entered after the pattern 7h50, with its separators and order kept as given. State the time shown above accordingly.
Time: 9h40
